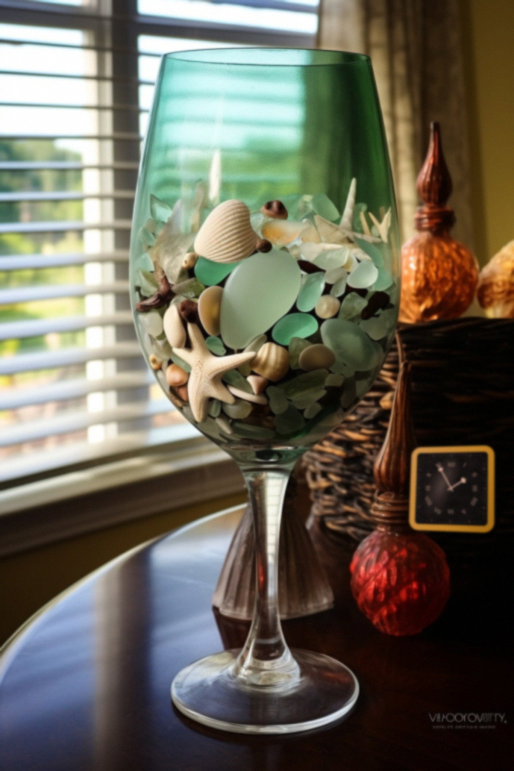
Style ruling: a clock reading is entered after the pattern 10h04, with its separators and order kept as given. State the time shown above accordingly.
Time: 1h55
